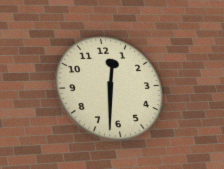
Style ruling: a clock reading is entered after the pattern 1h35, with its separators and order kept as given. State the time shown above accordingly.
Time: 12h32
